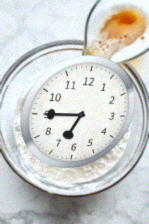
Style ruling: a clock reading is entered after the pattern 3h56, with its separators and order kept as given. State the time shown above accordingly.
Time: 6h45
